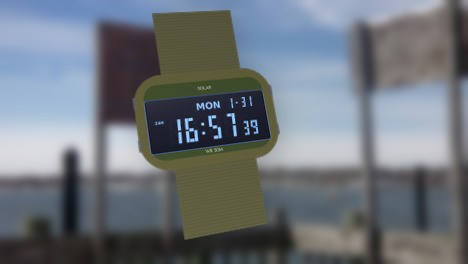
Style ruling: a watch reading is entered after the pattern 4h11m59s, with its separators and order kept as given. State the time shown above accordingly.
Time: 16h57m39s
